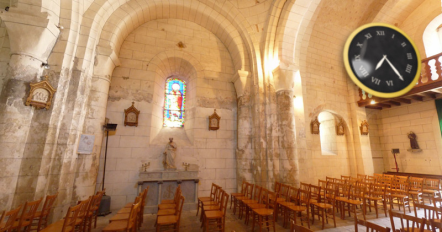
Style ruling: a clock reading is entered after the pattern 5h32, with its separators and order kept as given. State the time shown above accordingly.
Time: 7h25
